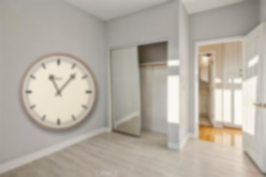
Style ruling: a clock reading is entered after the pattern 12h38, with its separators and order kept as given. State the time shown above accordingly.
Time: 11h07
